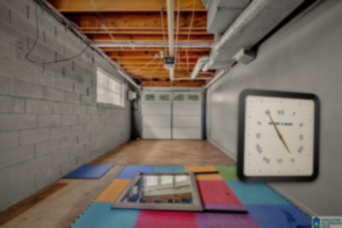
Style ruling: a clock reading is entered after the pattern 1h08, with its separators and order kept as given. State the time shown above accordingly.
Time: 4h55
